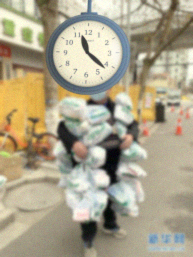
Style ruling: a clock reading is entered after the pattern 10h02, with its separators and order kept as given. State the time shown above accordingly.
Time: 11h22
